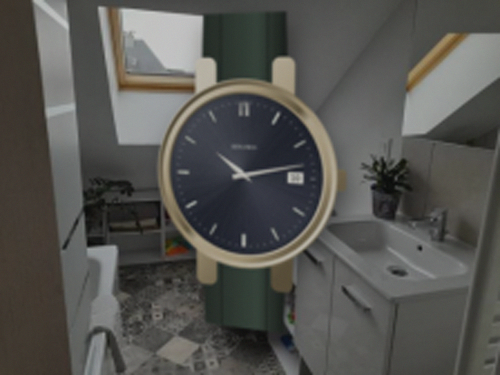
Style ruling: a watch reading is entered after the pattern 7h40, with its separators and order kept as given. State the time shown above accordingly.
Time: 10h13
